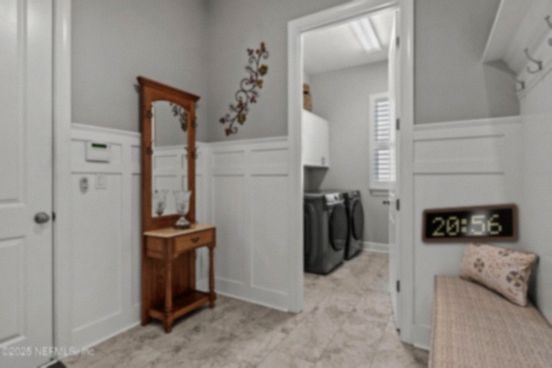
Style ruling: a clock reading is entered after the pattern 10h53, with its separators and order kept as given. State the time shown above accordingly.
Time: 20h56
